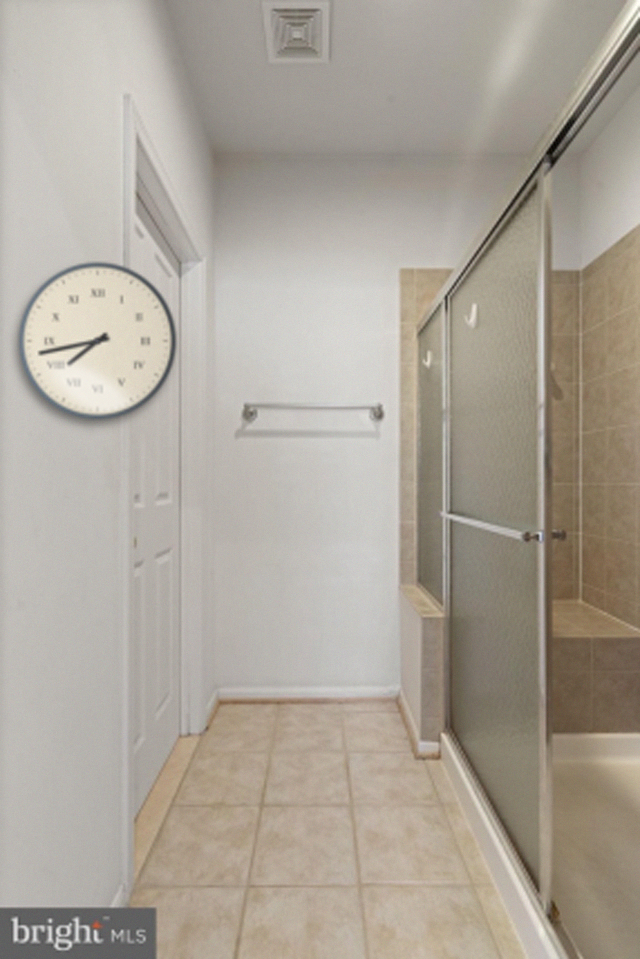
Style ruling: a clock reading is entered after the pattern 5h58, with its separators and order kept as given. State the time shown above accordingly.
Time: 7h43
